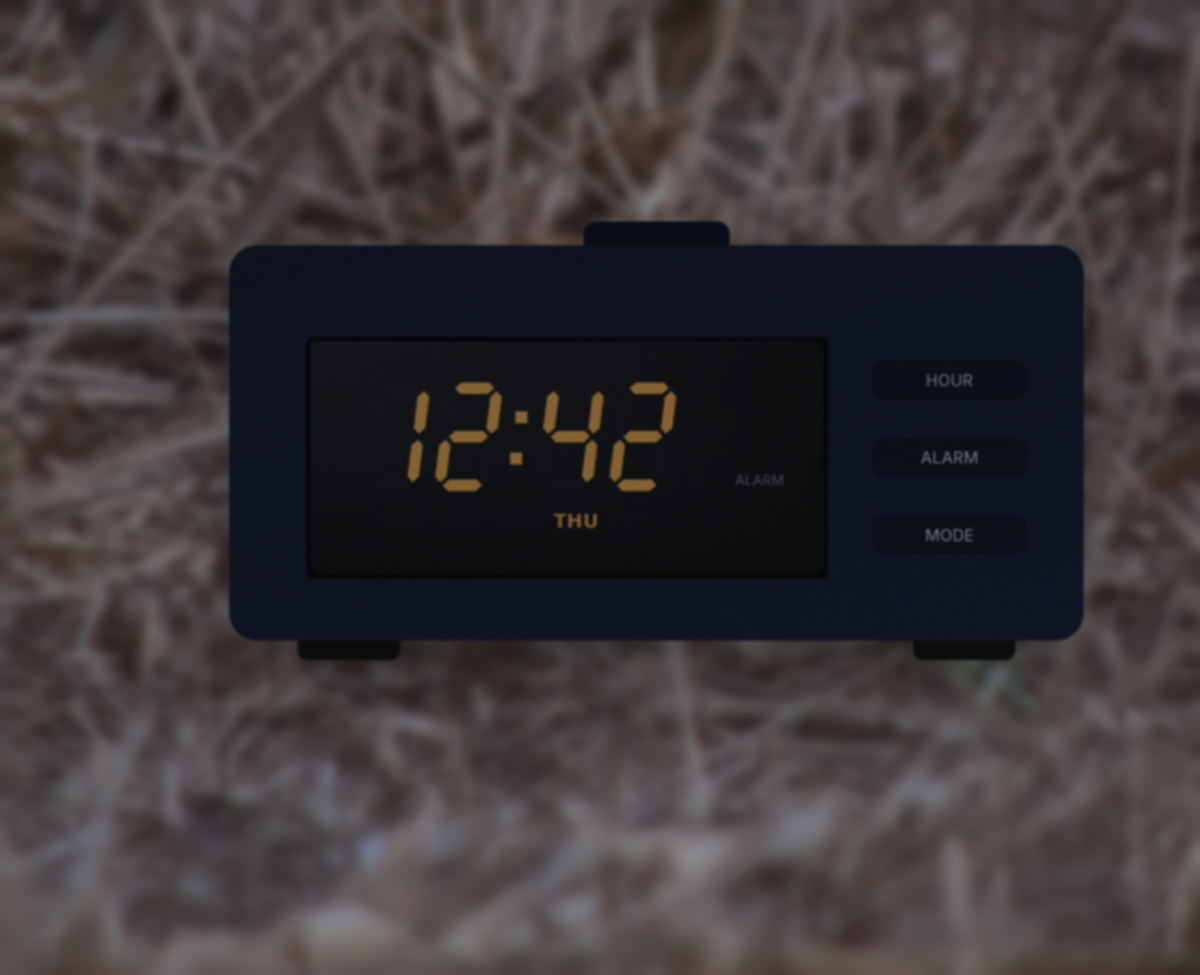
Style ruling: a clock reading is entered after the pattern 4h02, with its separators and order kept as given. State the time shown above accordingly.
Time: 12h42
